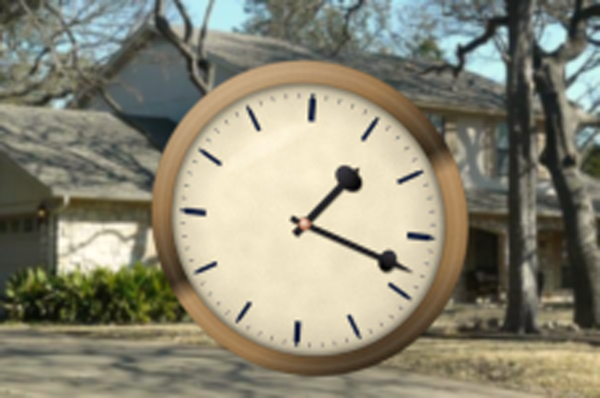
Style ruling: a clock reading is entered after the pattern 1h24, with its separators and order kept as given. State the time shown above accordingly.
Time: 1h18
